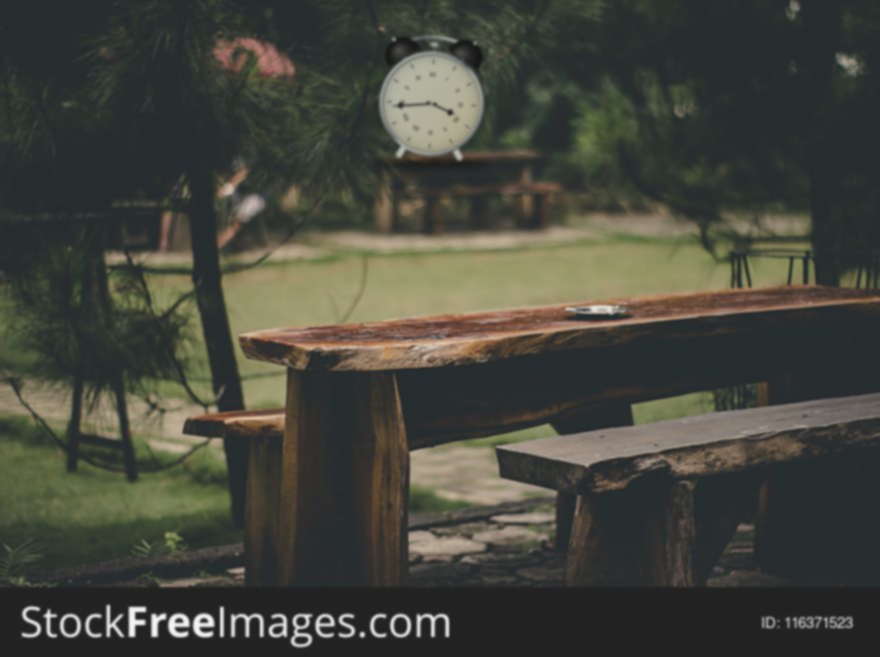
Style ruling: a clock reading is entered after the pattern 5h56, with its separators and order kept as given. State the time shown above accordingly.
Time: 3h44
